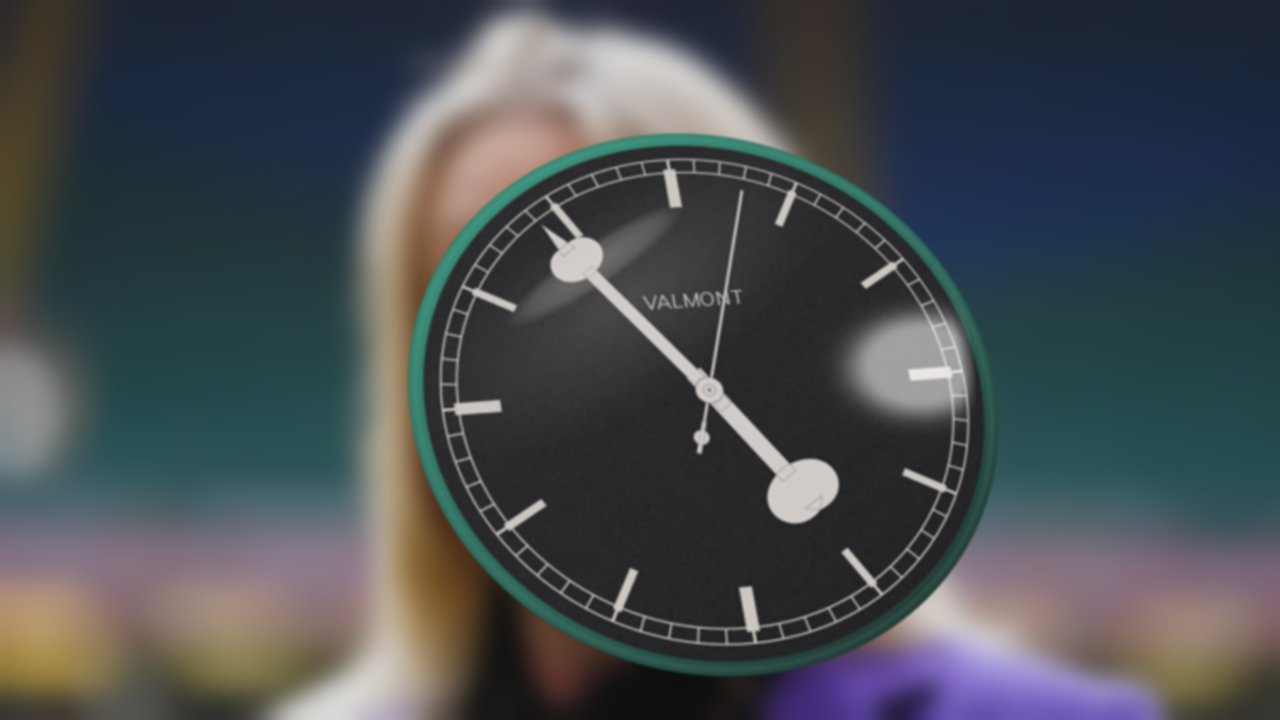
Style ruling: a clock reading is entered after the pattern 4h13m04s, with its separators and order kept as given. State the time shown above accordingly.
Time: 4h54m03s
